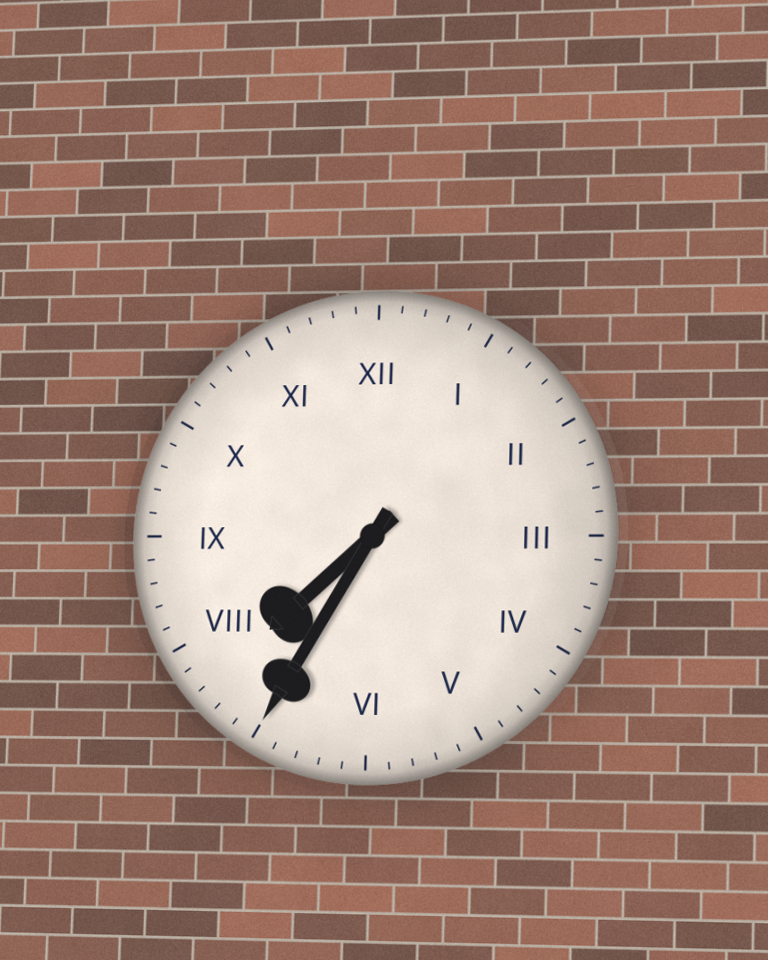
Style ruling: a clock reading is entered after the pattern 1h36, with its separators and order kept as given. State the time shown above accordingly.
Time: 7h35
